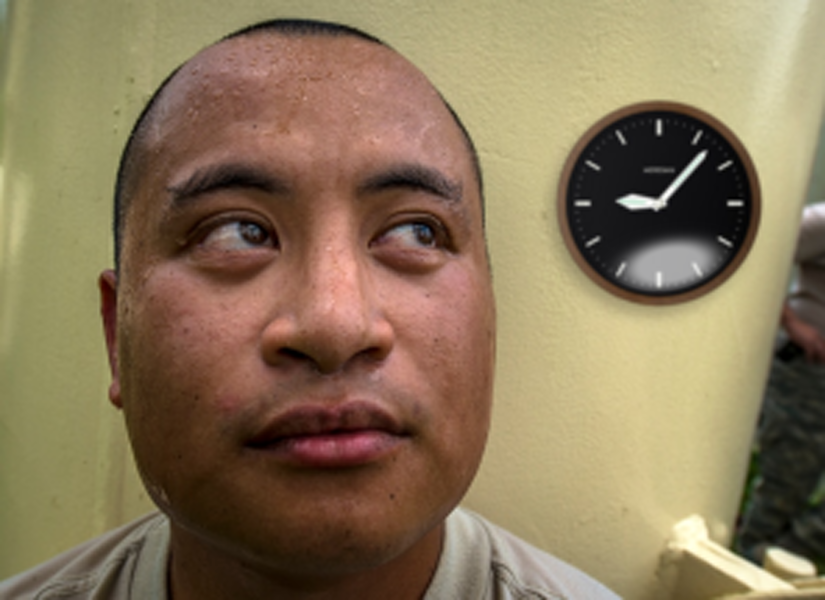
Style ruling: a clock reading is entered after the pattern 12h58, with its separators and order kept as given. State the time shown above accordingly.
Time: 9h07
